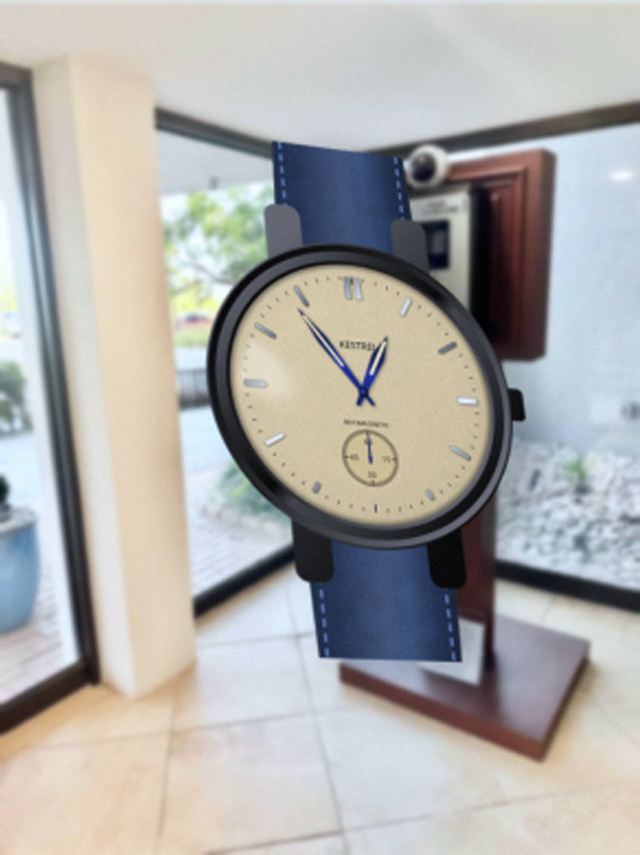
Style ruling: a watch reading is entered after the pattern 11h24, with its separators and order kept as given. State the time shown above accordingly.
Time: 12h54
